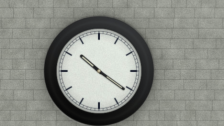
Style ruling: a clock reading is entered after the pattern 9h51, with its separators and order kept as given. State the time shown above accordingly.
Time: 10h21
